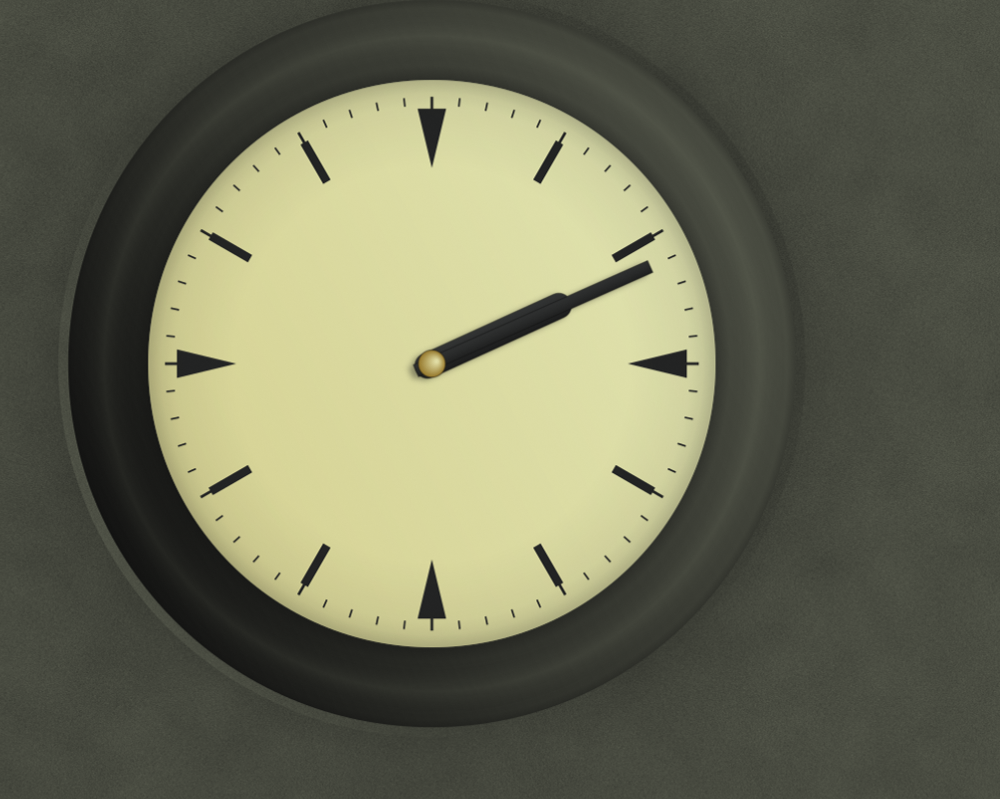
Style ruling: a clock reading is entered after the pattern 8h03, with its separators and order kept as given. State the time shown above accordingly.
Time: 2h11
